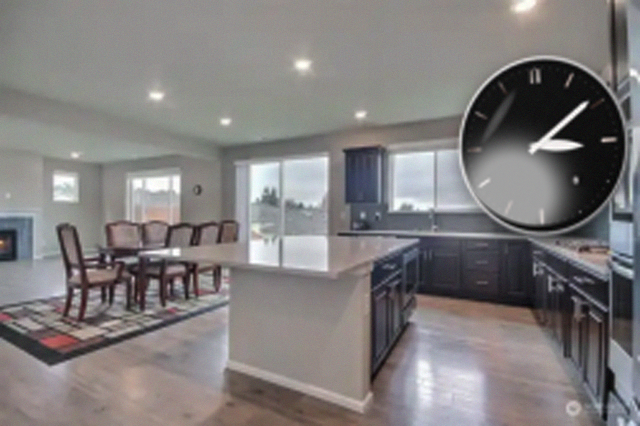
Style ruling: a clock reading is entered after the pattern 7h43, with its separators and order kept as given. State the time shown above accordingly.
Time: 3h09
